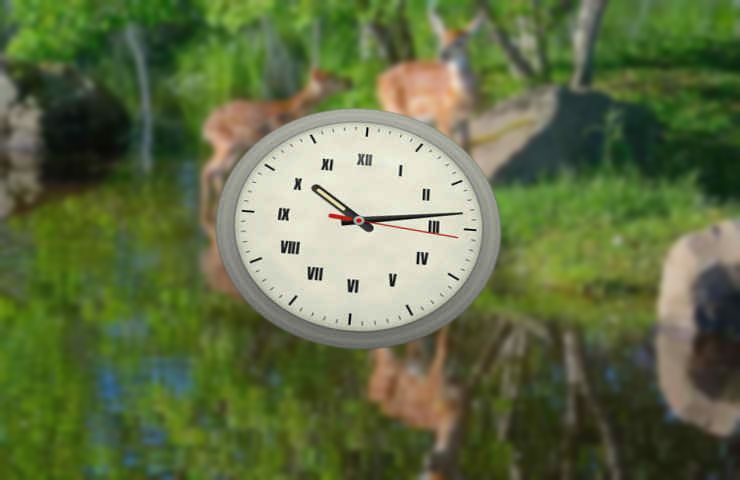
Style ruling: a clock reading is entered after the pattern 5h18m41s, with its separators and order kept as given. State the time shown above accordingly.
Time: 10h13m16s
